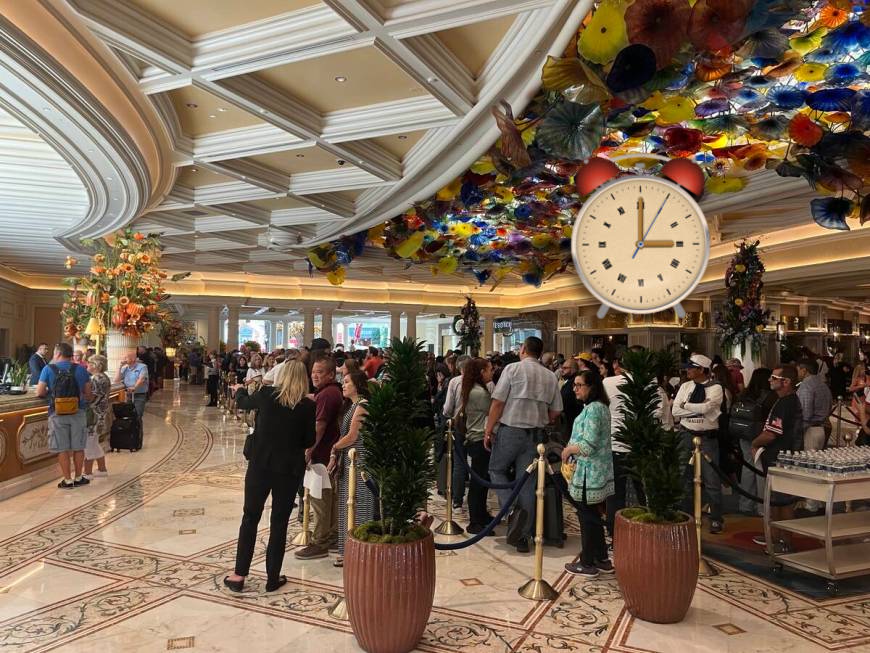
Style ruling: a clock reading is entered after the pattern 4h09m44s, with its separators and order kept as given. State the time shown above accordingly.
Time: 3h00m05s
